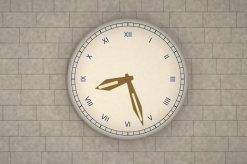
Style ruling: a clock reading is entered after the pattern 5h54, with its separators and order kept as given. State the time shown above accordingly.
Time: 8h27
